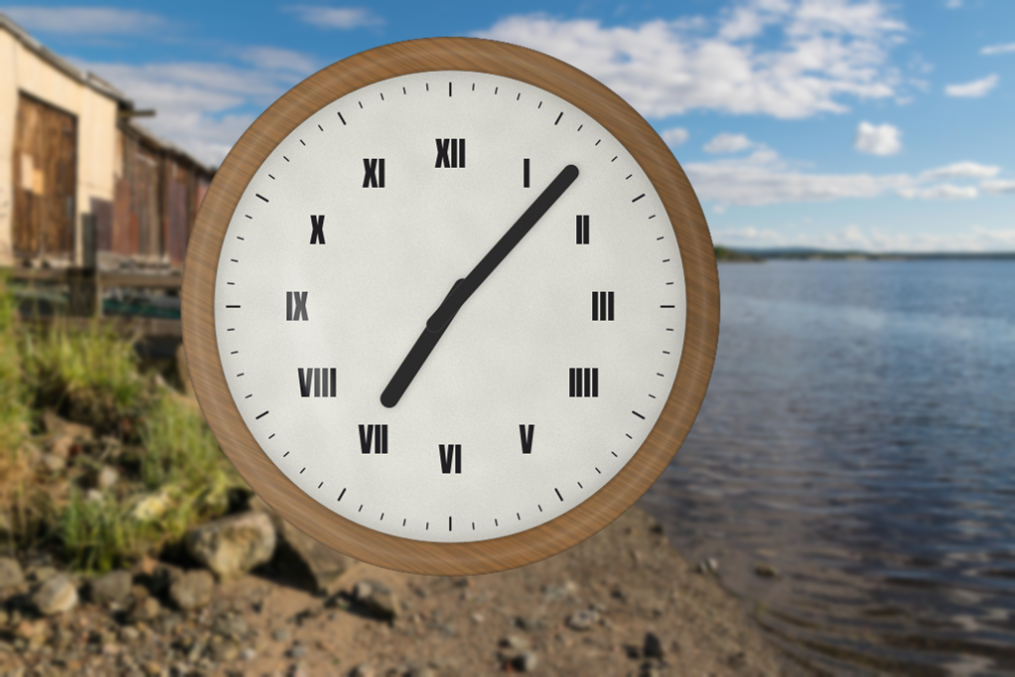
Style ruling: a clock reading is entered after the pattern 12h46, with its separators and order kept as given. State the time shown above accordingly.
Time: 7h07
